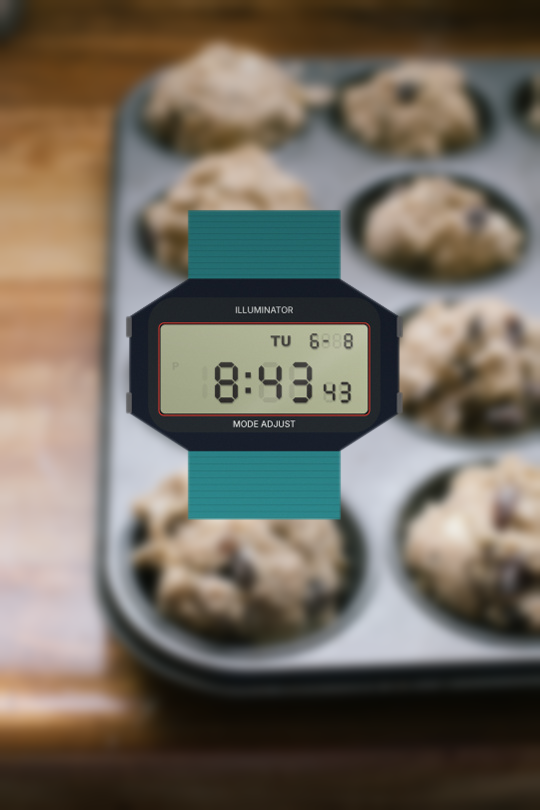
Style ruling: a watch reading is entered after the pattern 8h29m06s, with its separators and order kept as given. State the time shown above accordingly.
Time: 8h43m43s
